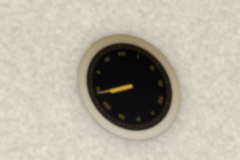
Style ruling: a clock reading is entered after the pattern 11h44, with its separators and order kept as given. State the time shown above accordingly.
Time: 8h44
